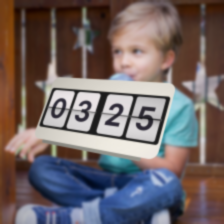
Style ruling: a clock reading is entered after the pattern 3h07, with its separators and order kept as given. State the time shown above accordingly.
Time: 3h25
